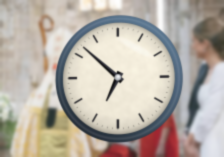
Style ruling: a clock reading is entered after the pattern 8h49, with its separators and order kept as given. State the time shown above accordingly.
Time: 6h52
